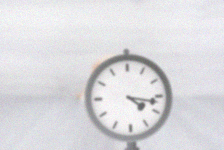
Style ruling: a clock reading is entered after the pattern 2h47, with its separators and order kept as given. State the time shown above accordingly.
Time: 4h17
